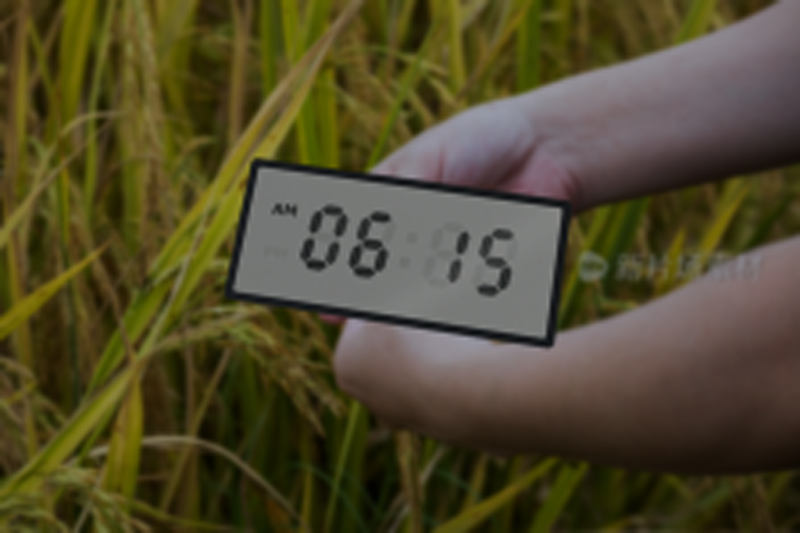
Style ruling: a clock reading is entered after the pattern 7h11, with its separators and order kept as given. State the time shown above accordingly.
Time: 6h15
